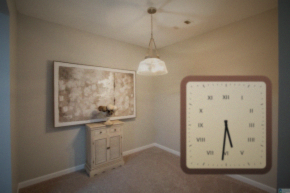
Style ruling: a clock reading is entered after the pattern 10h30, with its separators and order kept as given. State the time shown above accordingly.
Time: 5h31
